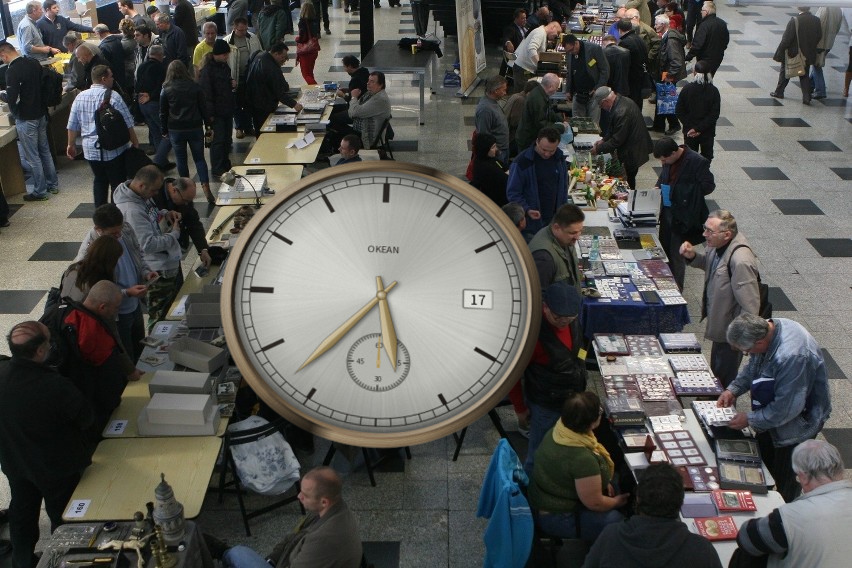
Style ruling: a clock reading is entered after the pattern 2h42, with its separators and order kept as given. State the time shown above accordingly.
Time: 5h37
